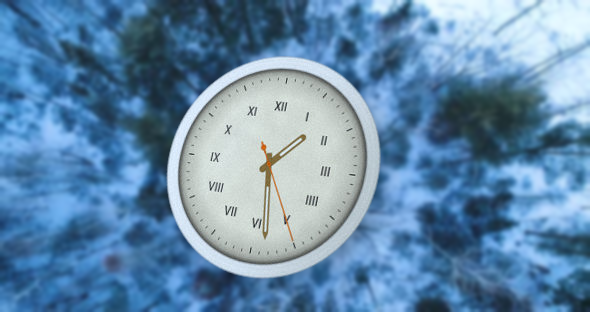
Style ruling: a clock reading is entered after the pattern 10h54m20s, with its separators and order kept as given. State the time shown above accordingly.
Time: 1h28m25s
